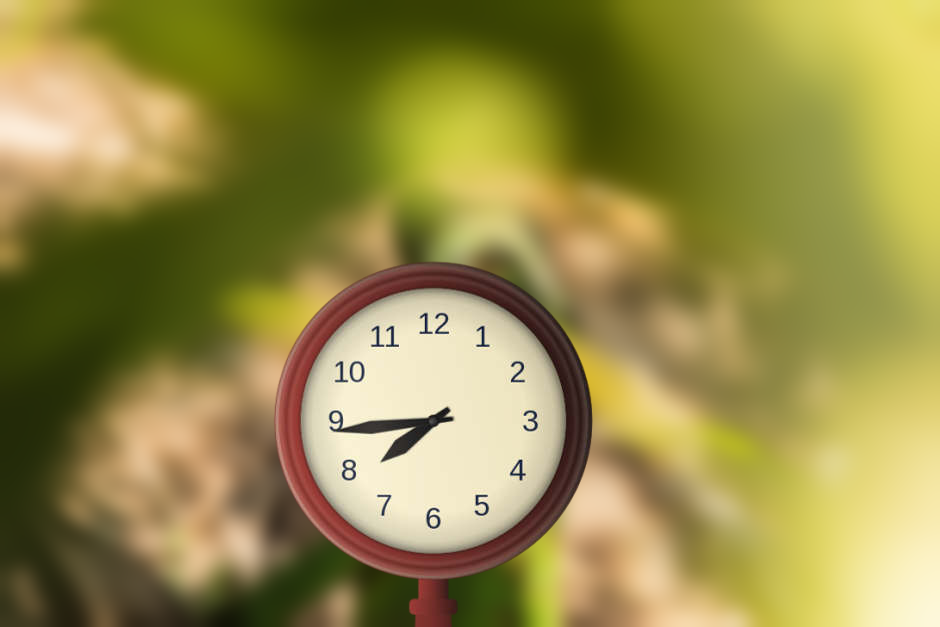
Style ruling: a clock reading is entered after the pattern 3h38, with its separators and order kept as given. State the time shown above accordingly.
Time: 7h44
